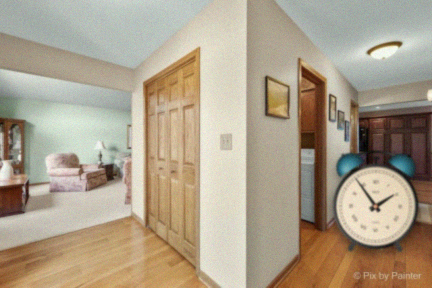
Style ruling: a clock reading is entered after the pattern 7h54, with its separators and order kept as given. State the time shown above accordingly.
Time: 1h54
